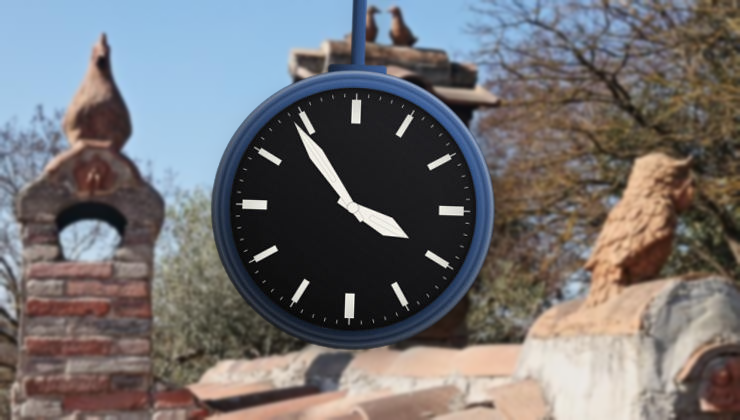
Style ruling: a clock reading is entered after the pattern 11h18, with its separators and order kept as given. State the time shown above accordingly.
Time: 3h54
